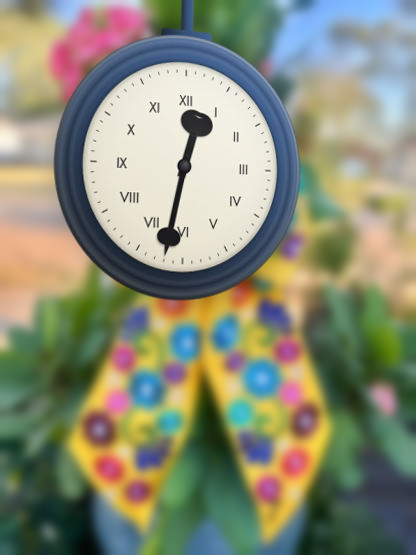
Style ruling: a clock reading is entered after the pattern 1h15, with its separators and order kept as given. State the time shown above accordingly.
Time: 12h32
